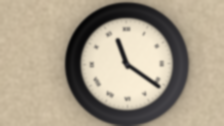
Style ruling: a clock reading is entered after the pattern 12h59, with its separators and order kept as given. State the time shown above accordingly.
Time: 11h21
